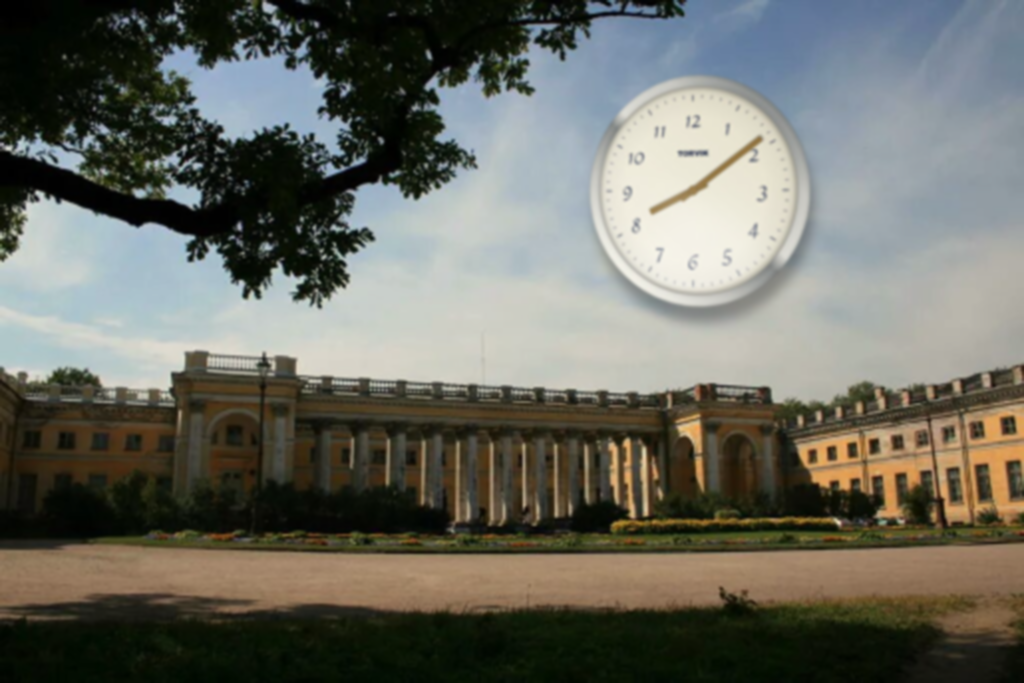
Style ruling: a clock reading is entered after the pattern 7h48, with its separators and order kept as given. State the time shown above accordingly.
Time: 8h09
